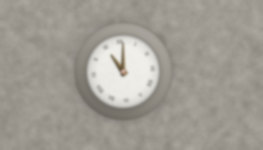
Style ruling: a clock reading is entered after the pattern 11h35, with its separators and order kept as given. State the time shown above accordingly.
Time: 11h01
